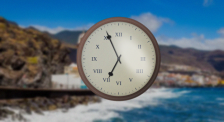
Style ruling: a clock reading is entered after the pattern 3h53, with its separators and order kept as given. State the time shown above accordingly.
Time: 6h56
